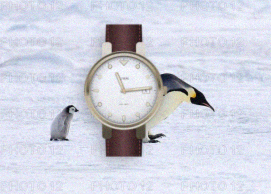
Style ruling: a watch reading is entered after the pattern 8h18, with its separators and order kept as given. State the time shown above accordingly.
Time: 11h14
